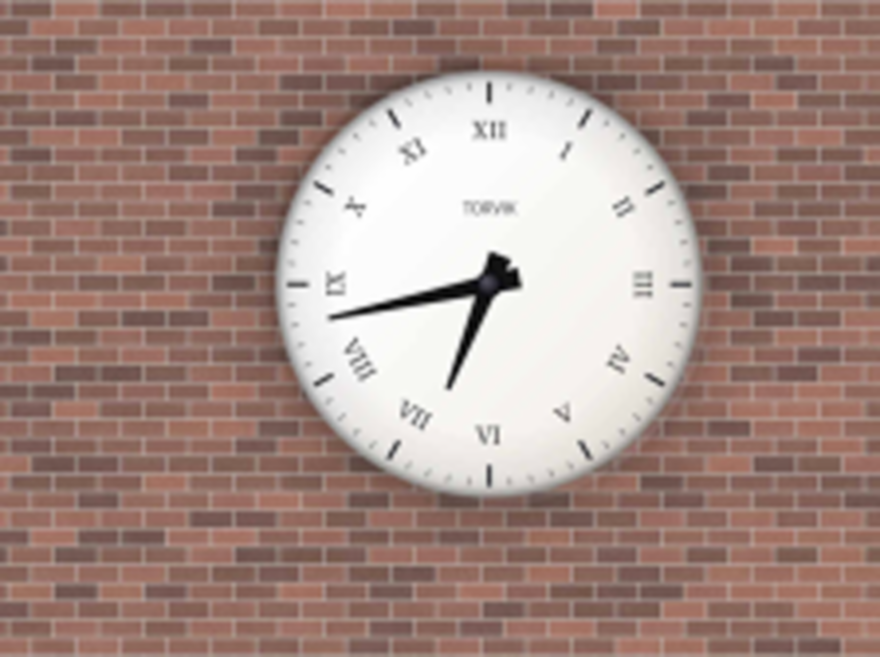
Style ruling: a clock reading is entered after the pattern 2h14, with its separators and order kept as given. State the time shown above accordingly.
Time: 6h43
